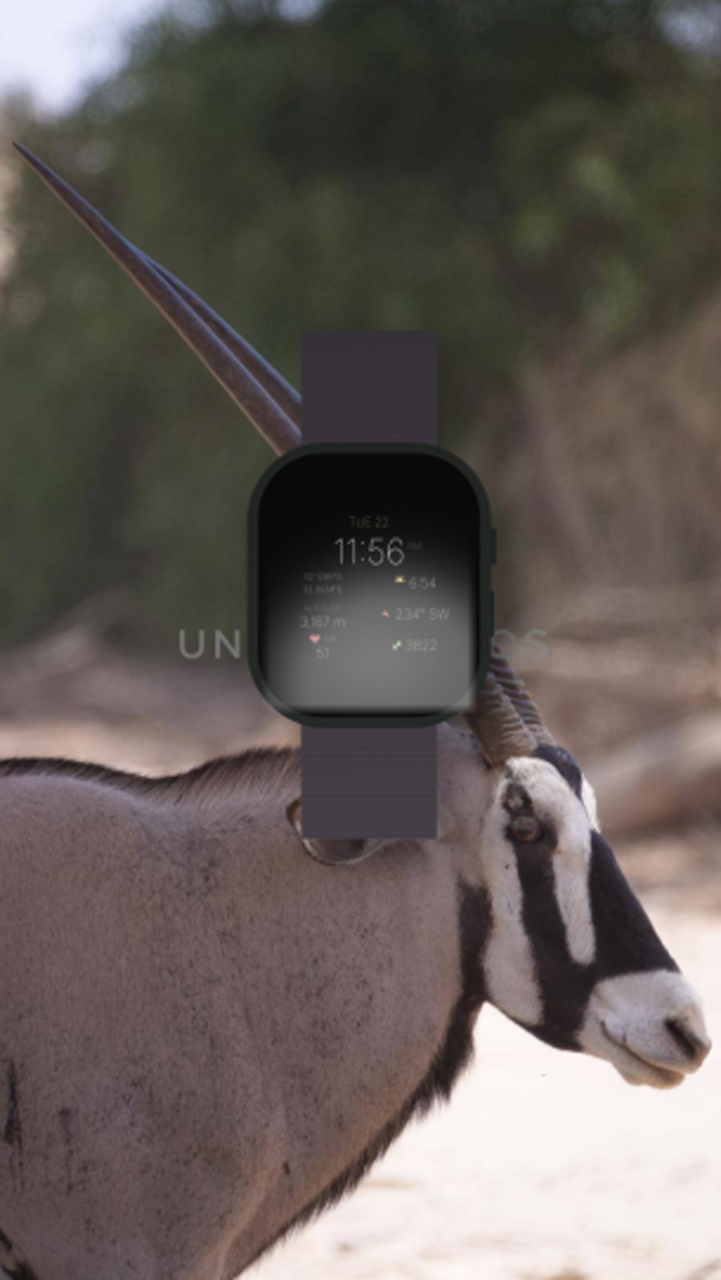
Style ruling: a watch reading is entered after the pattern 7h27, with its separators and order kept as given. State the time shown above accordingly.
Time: 11h56
